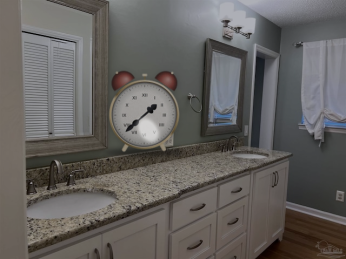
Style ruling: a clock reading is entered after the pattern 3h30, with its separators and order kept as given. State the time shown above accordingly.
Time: 1h38
